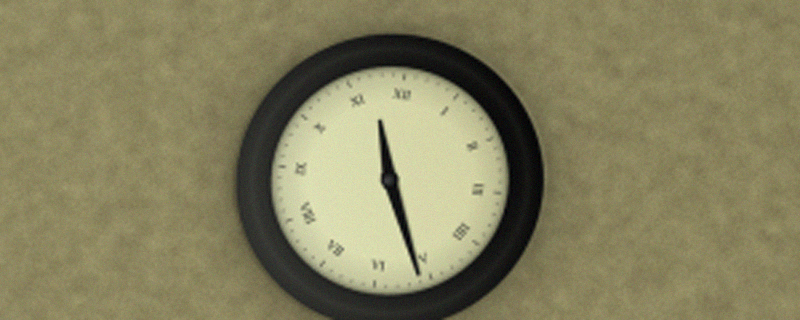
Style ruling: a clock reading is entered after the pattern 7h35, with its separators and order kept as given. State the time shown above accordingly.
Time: 11h26
